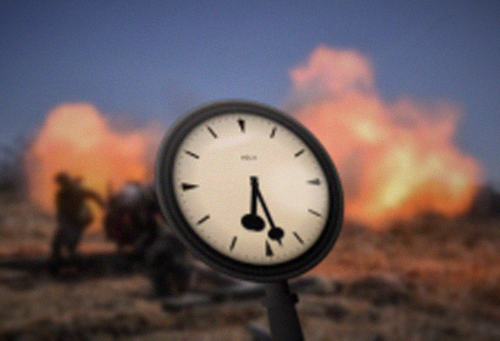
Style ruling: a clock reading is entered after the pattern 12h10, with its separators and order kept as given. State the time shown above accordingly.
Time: 6h28
